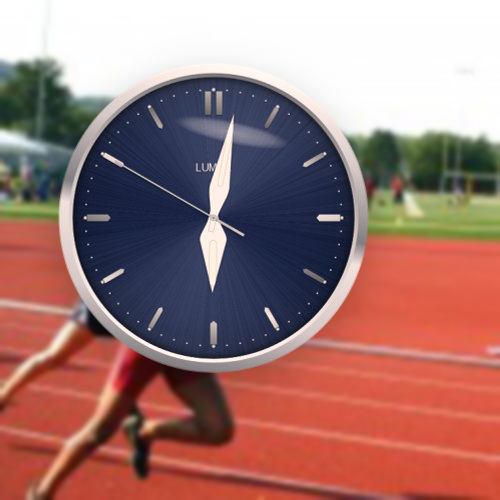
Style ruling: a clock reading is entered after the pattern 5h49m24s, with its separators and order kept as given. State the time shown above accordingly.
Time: 6h01m50s
